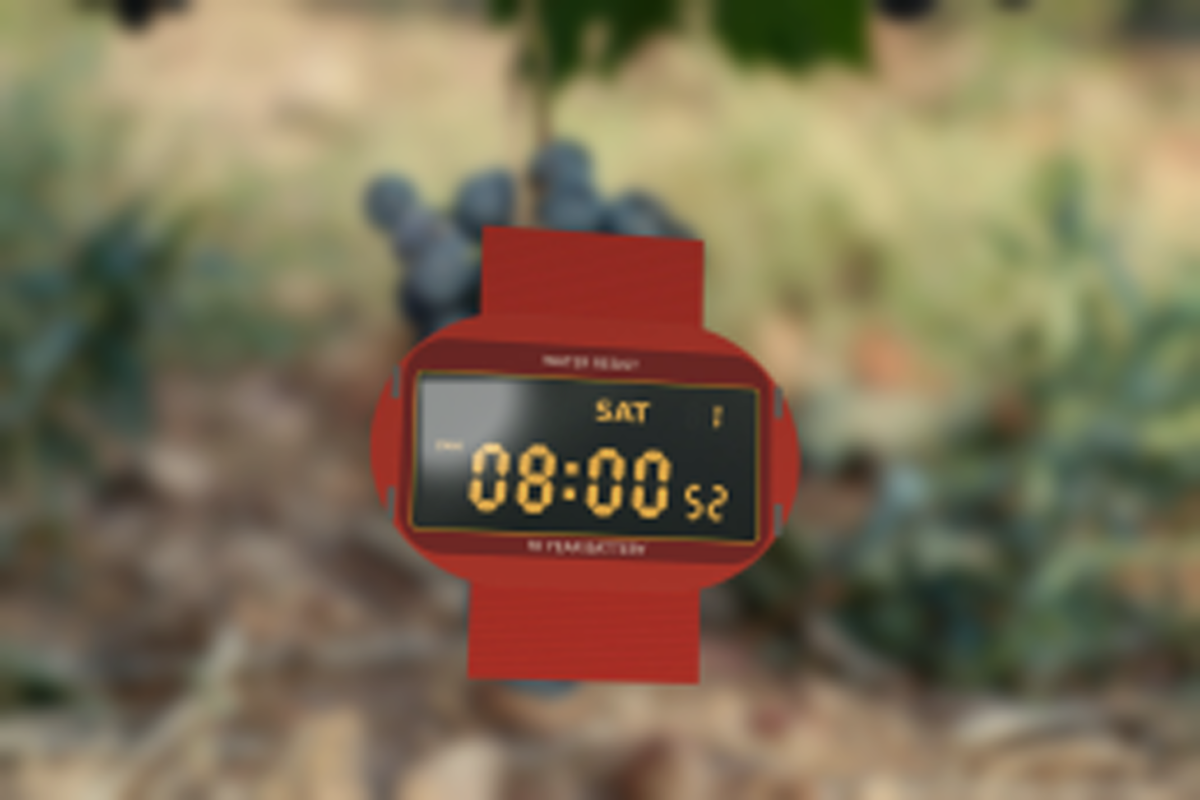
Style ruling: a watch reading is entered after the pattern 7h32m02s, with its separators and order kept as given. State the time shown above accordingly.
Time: 8h00m52s
